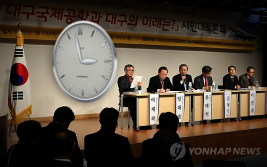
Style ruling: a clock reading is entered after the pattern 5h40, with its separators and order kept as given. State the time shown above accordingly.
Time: 2h58
